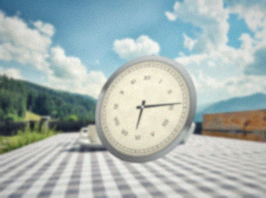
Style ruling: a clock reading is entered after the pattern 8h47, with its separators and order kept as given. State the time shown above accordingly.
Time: 6h14
